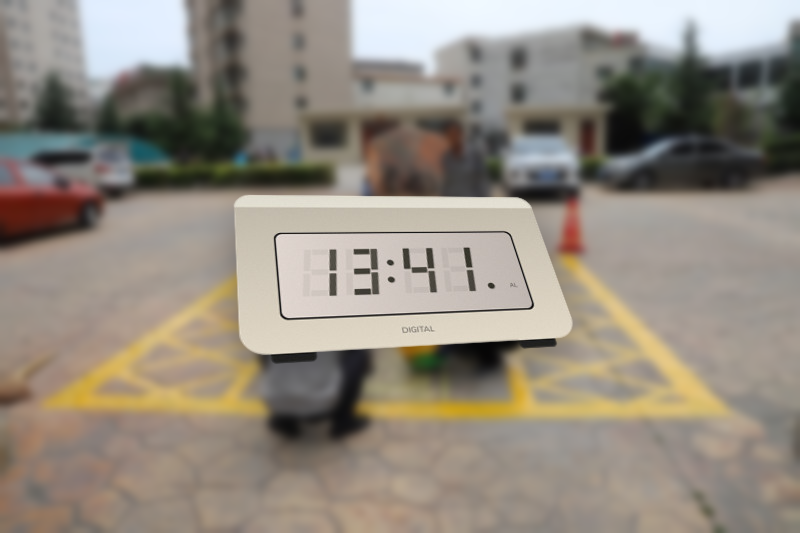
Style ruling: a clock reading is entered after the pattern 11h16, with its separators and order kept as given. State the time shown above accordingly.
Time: 13h41
